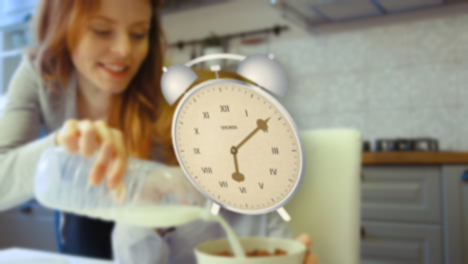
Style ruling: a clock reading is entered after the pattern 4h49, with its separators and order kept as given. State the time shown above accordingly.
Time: 6h09
